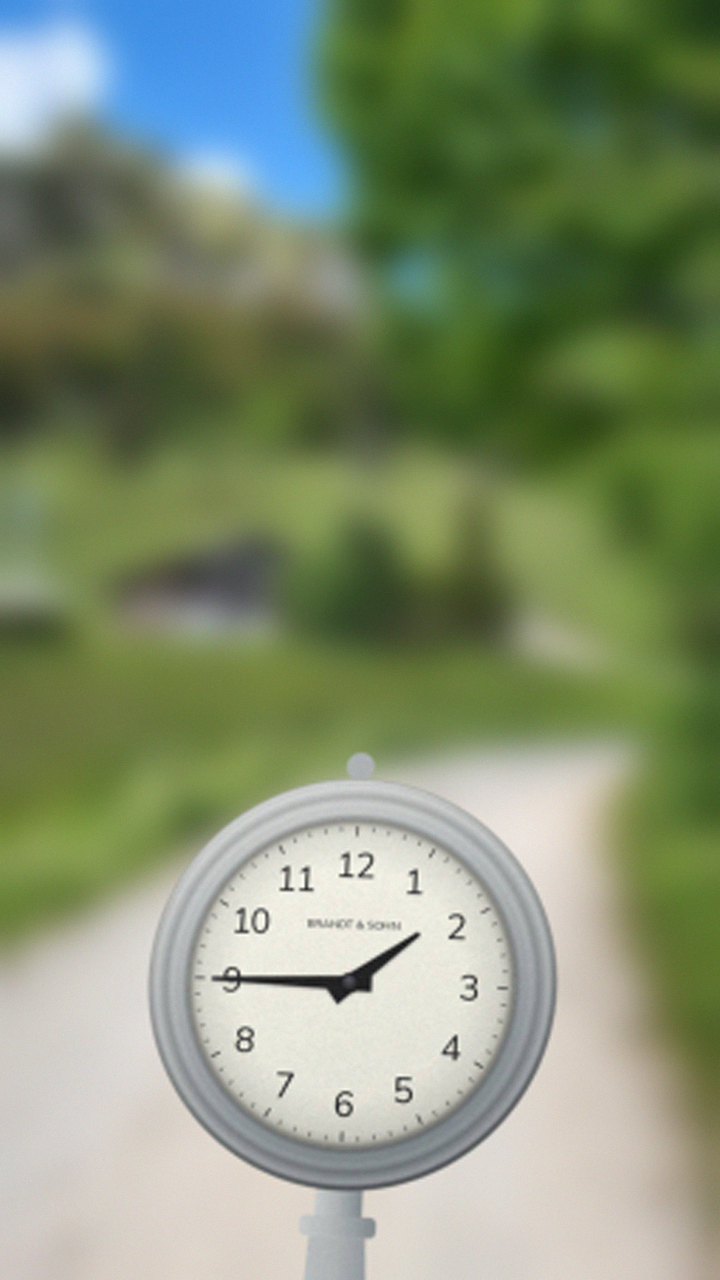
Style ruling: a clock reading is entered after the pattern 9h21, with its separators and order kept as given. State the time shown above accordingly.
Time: 1h45
